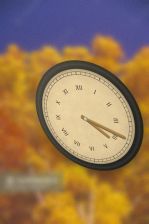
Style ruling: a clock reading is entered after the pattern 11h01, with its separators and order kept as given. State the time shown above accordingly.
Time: 4h19
